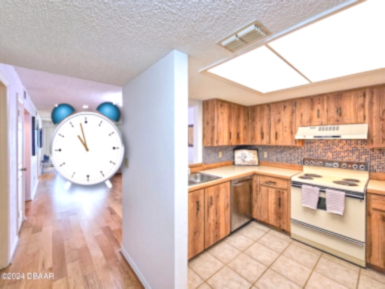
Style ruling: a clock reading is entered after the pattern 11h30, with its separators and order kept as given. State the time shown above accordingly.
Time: 10h58
